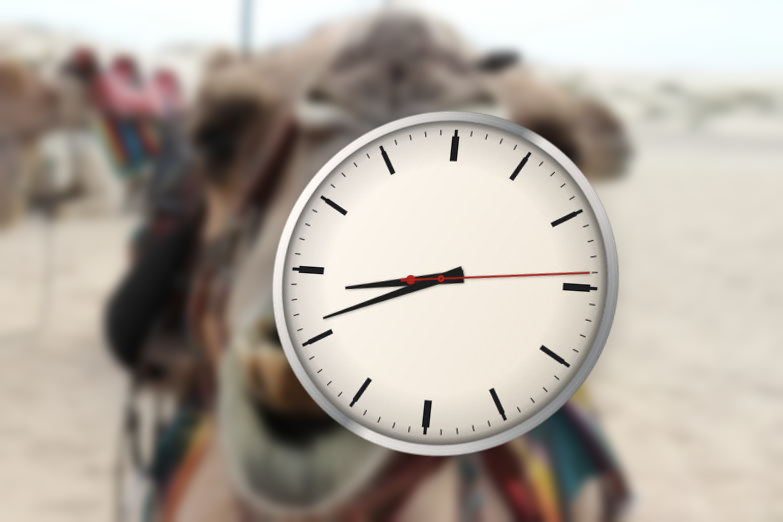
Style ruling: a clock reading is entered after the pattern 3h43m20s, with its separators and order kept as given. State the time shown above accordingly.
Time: 8h41m14s
